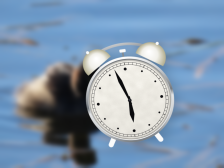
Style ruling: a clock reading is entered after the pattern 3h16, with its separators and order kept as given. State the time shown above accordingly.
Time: 5h57
